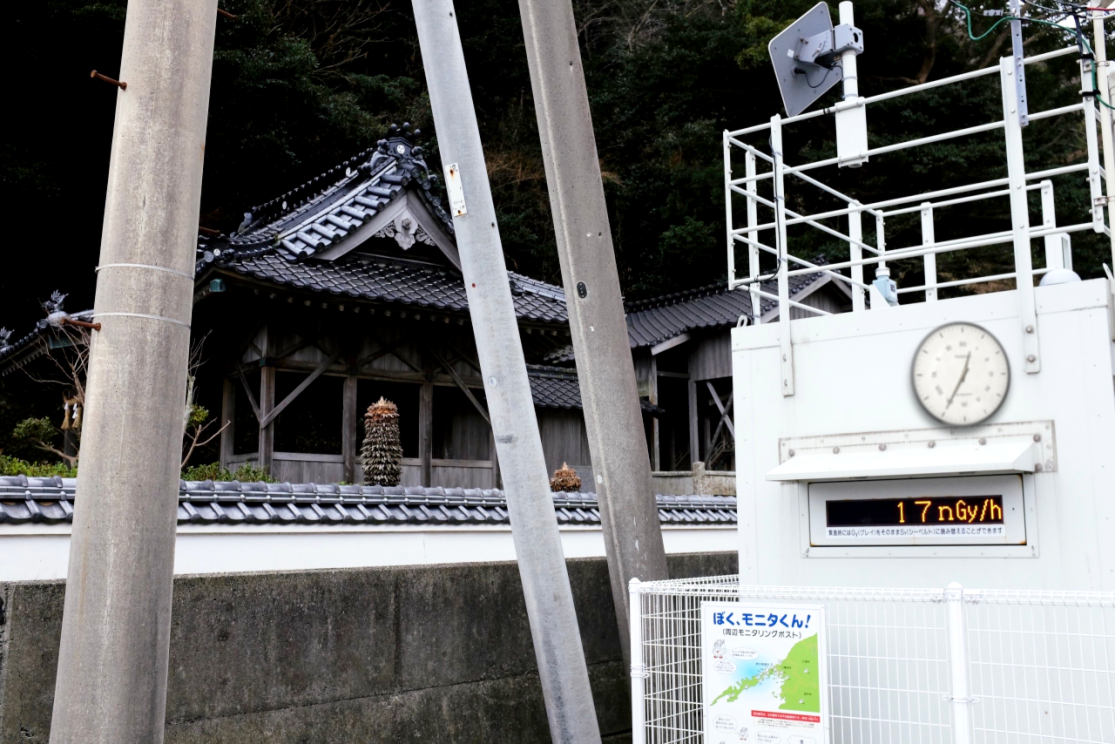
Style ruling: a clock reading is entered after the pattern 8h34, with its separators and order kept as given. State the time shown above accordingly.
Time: 12h35
